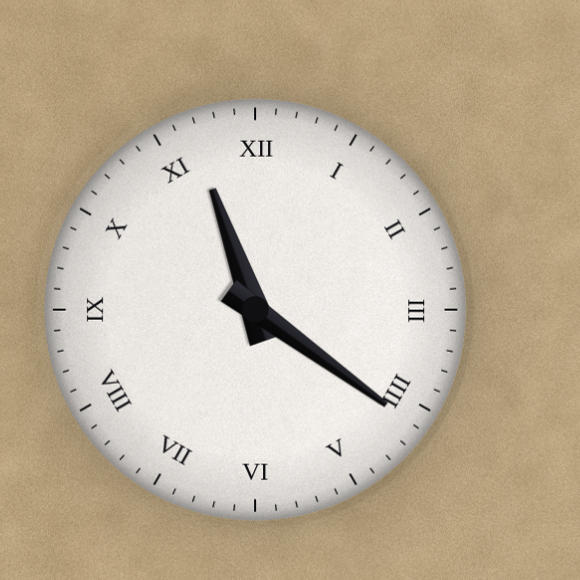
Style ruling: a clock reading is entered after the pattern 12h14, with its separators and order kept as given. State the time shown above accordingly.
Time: 11h21
